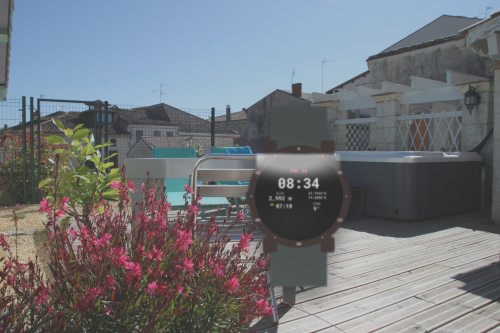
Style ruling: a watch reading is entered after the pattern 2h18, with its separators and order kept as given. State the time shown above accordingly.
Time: 8h34
